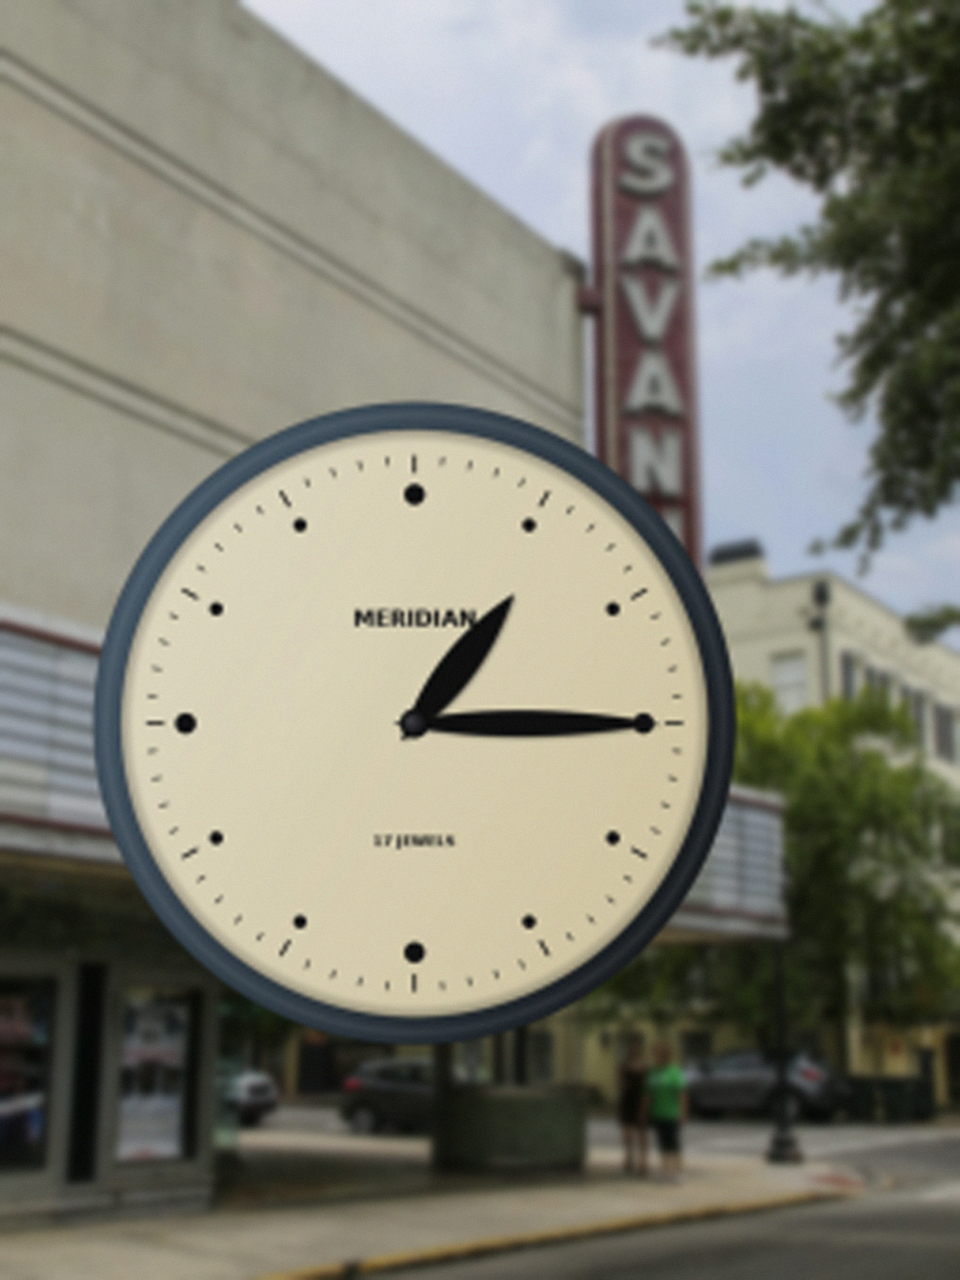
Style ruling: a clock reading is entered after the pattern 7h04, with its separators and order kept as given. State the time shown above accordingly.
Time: 1h15
